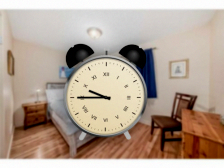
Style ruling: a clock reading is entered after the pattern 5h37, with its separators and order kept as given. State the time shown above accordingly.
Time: 9h45
